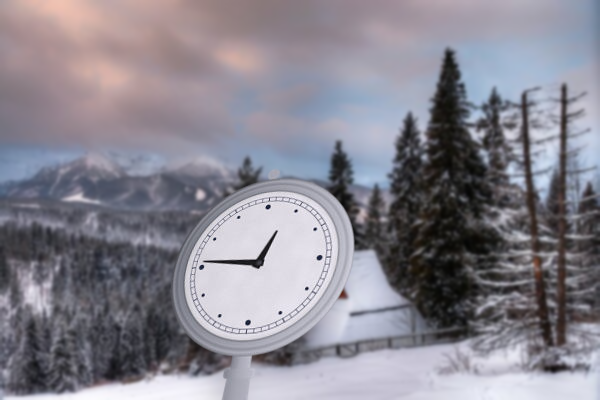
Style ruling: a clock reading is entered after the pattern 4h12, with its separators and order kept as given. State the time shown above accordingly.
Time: 12h46
